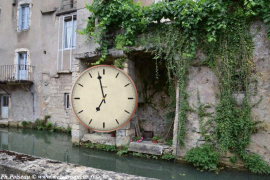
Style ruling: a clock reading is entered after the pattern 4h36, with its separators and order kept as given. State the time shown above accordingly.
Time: 6h58
